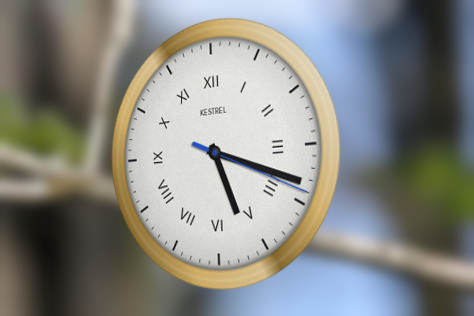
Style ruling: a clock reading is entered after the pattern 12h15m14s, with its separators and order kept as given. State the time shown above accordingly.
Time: 5h18m19s
